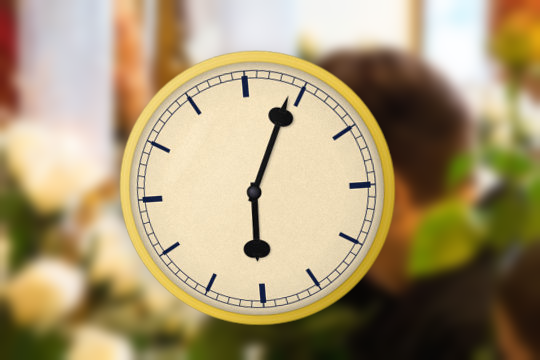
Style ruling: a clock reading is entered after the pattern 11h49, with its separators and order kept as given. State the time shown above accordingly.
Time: 6h04
